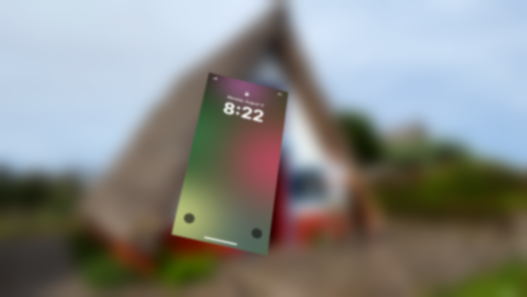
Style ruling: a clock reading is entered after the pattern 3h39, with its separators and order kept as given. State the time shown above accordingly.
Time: 8h22
